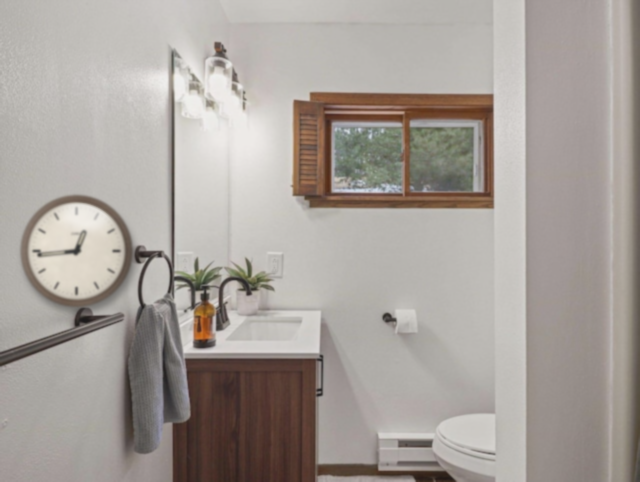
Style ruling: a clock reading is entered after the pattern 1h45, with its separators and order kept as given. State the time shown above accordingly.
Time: 12h44
